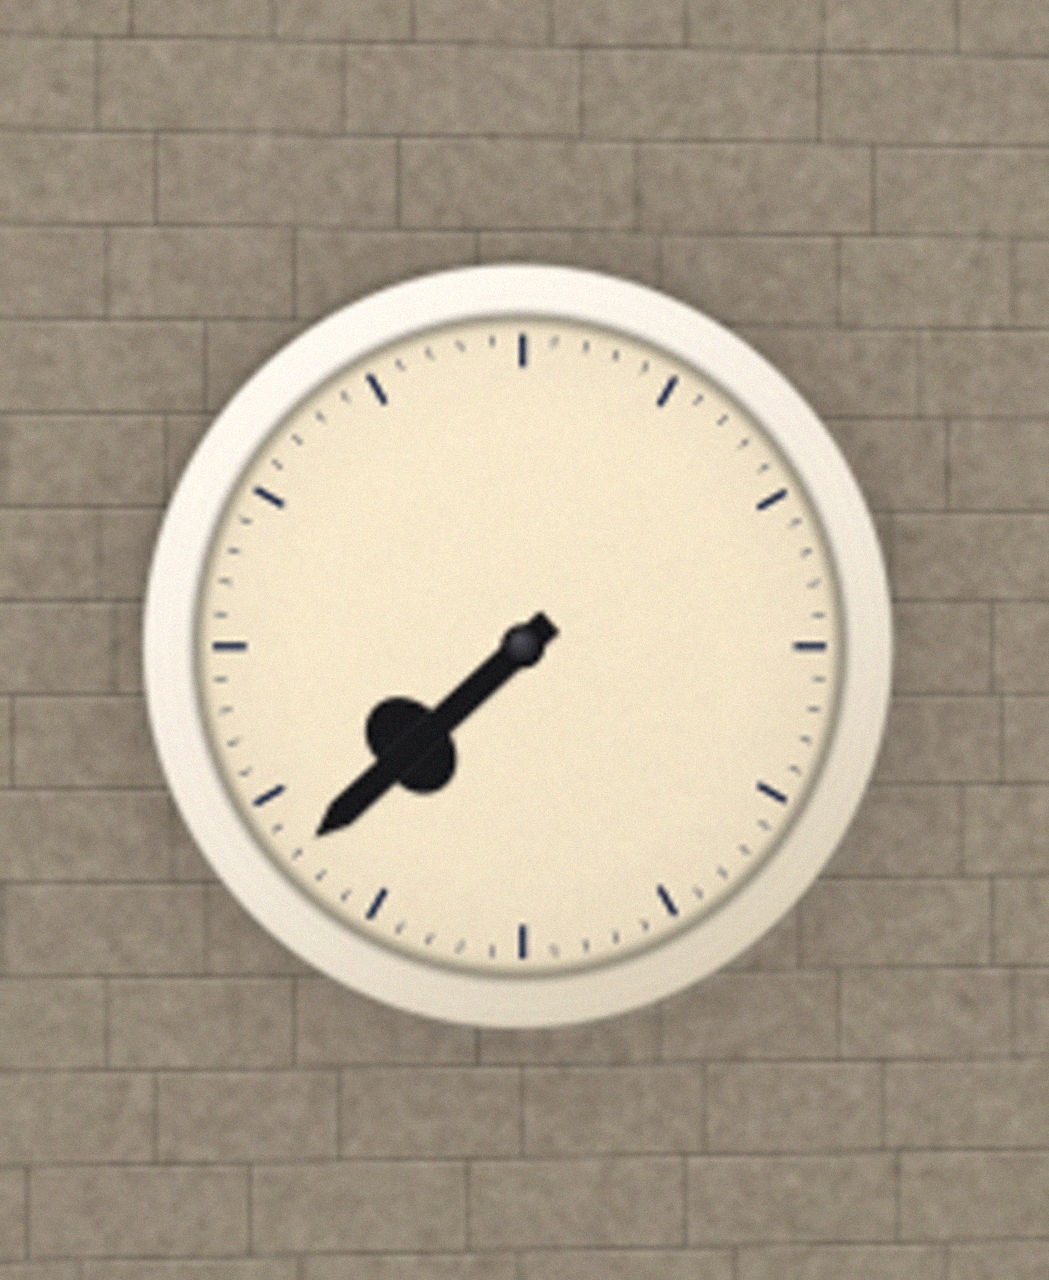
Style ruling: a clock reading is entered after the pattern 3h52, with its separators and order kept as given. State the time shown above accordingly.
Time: 7h38
